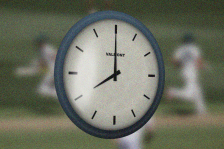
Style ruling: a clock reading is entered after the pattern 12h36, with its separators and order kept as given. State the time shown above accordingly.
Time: 8h00
